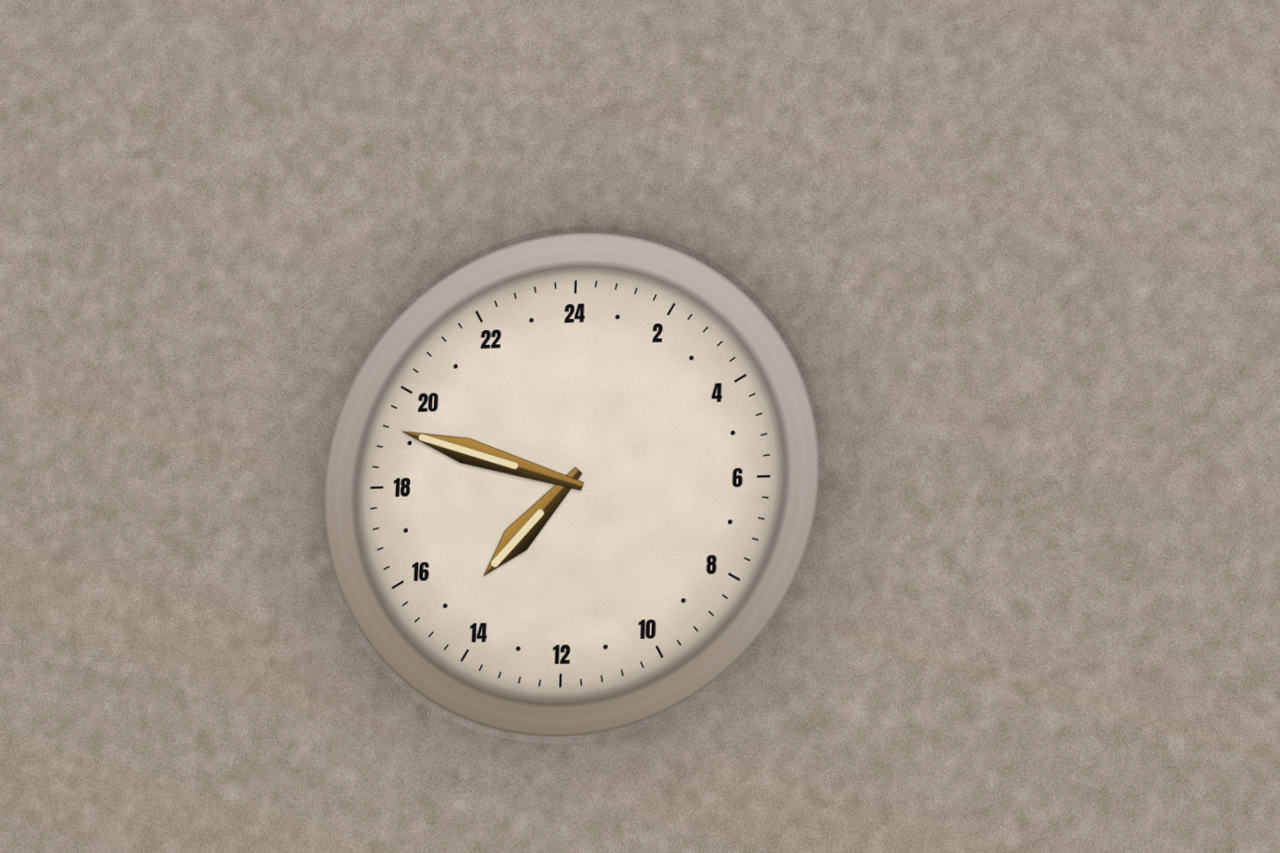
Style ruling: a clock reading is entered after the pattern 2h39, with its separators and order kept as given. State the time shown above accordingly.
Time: 14h48
